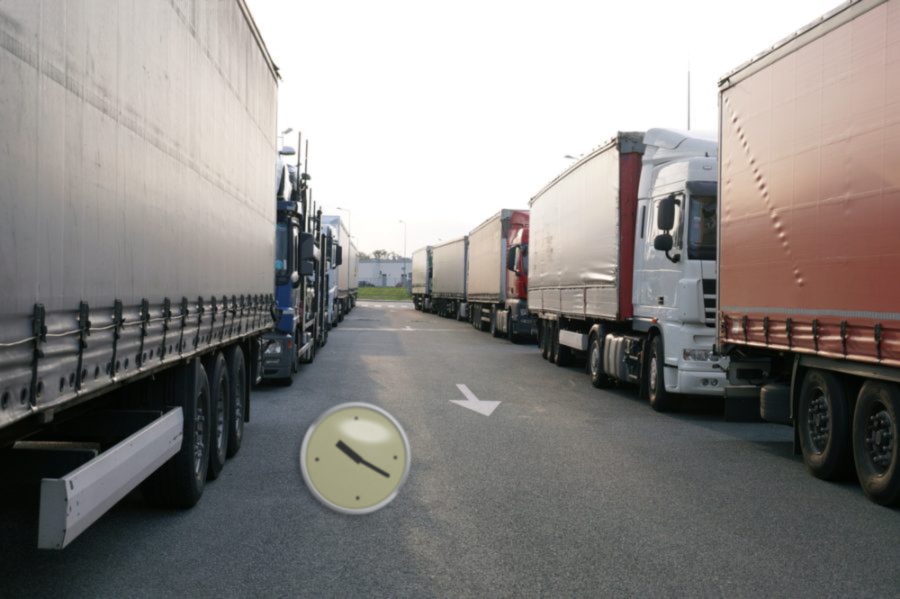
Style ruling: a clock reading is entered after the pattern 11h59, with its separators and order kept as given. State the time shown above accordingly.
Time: 10h20
